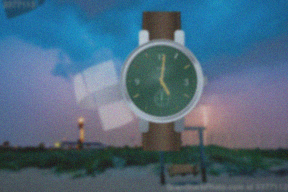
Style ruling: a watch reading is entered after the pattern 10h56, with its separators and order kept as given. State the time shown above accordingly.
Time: 5h01
